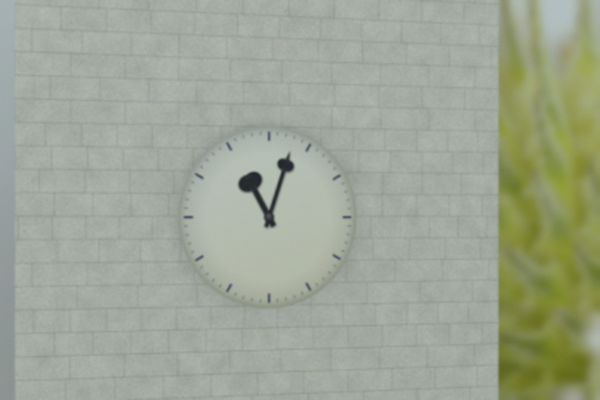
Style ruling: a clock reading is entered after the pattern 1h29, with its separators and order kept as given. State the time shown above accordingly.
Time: 11h03
